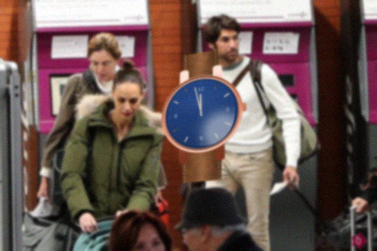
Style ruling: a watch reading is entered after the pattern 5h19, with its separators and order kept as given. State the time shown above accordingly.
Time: 11h58
